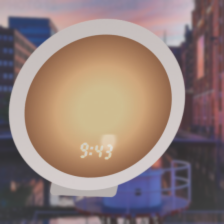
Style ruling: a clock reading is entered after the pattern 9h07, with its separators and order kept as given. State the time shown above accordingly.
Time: 9h43
